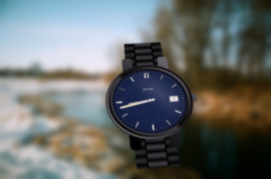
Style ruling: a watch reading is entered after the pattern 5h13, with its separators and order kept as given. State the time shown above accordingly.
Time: 8h43
